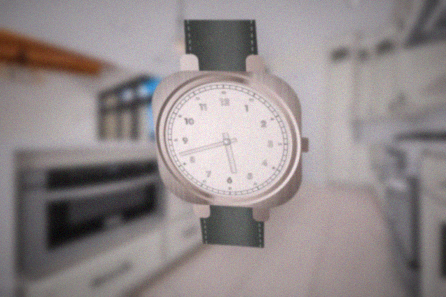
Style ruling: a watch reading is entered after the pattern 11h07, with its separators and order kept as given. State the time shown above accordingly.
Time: 5h42
